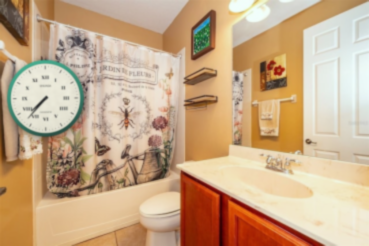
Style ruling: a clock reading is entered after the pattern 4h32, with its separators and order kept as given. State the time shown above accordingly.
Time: 7h37
